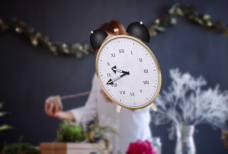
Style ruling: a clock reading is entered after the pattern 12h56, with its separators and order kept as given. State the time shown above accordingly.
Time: 9h42
